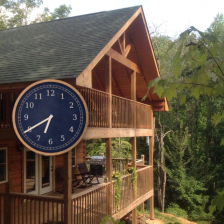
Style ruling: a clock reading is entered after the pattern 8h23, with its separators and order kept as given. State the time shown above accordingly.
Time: 6h40
